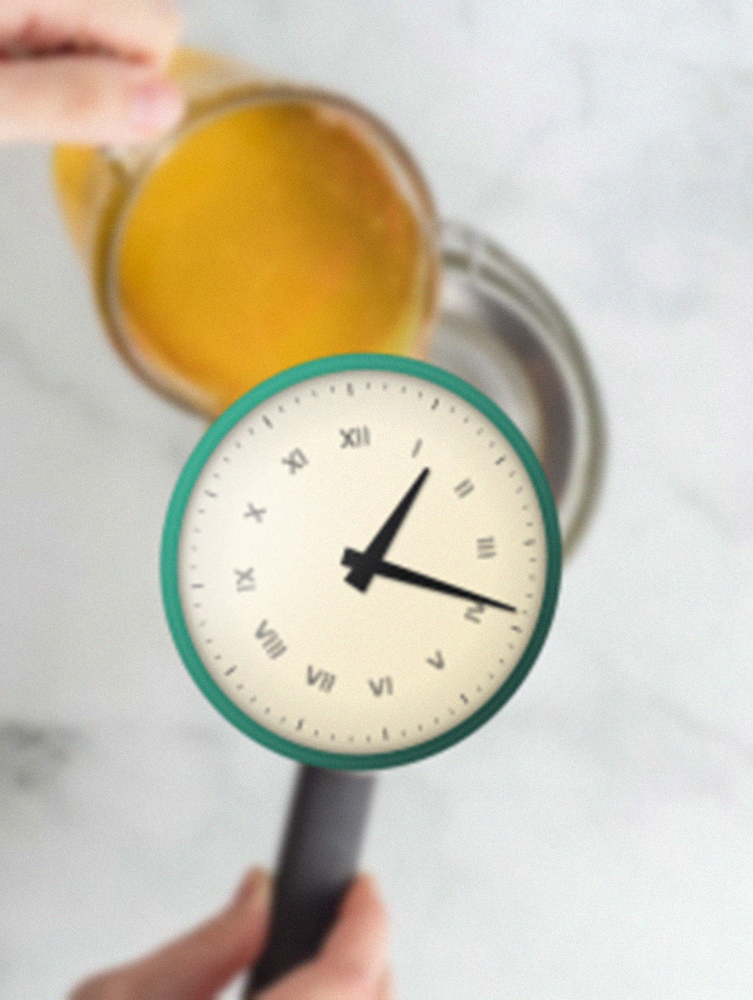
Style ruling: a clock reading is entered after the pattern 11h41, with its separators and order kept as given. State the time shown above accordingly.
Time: 1h19
